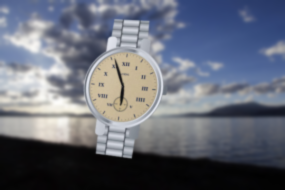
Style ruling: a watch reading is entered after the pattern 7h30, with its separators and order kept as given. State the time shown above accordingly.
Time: 5h56
